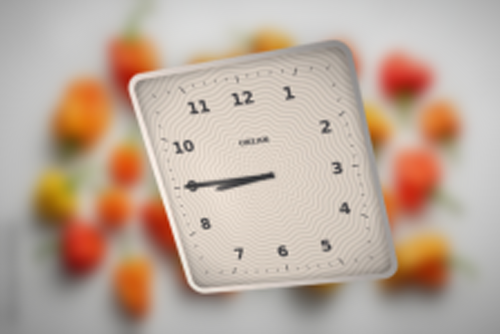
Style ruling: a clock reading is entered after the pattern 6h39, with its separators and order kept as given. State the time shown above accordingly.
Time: 8h45
